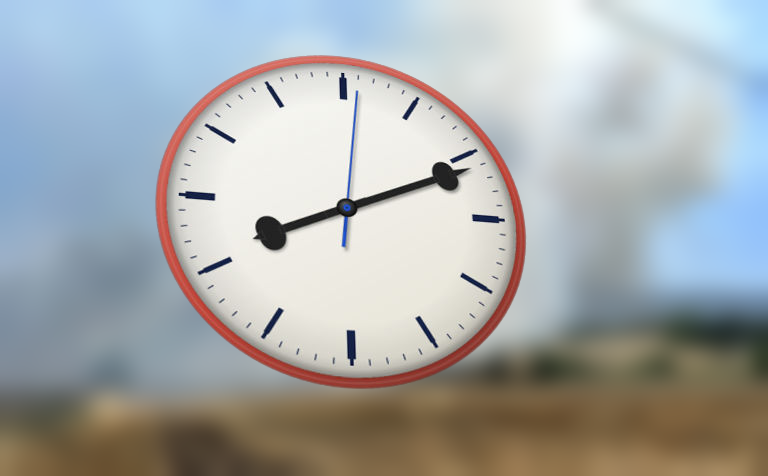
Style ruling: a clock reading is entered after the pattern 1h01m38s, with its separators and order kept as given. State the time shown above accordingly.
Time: 8h11m01s
